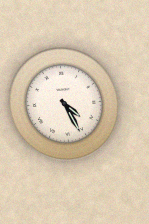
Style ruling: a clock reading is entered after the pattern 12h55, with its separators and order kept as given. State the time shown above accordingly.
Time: 4h26
